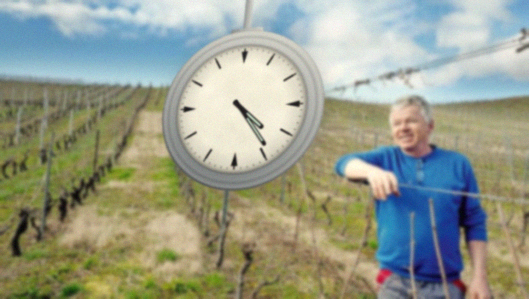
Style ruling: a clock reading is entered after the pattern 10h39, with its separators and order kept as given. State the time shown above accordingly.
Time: 4h24
